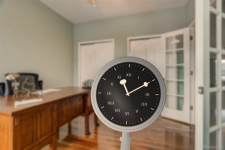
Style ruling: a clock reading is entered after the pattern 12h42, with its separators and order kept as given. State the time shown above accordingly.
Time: 11h10
